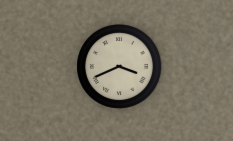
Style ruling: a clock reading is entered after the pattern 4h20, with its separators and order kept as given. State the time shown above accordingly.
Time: 3h41
